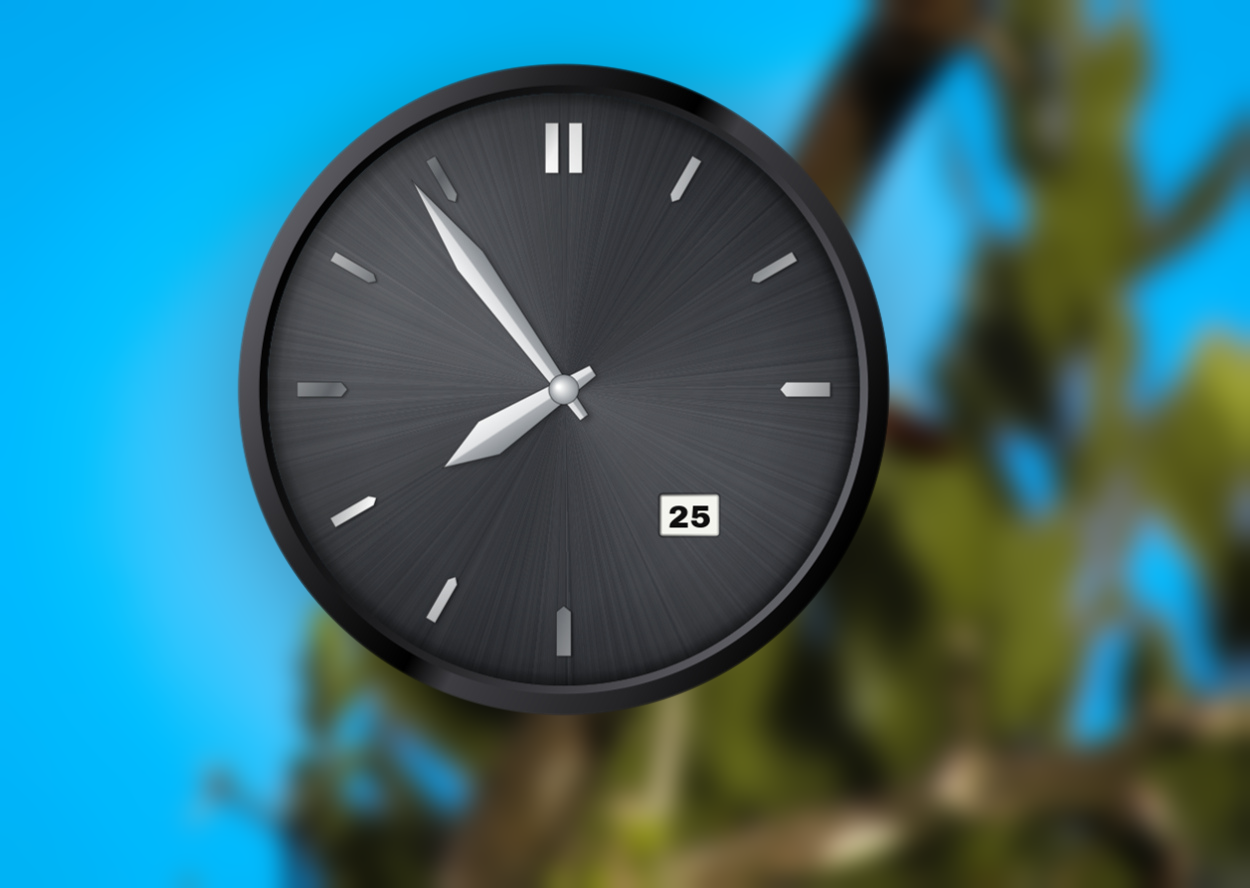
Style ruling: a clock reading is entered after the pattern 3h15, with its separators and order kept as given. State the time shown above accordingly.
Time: 7h54
